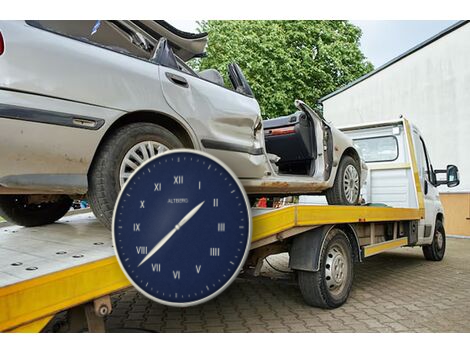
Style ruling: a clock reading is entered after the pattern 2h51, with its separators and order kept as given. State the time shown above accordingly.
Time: 1h38
